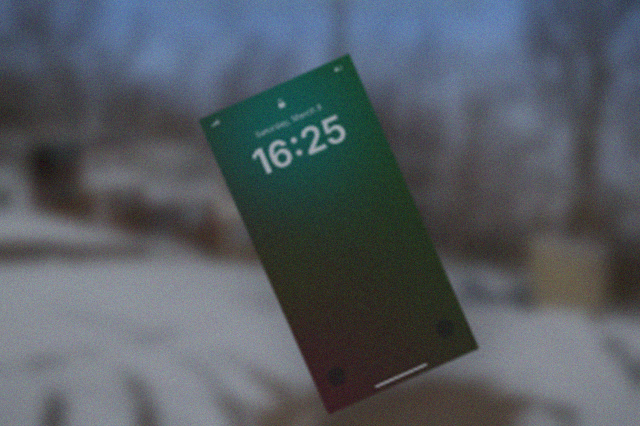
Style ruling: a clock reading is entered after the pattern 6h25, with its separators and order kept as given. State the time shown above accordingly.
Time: 16h25
